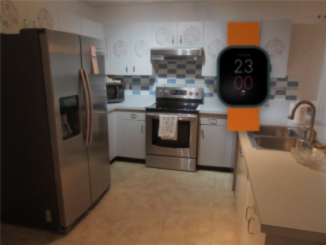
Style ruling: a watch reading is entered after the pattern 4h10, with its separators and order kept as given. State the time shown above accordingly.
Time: 23h00
